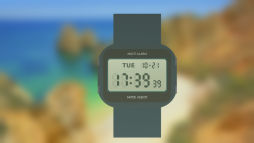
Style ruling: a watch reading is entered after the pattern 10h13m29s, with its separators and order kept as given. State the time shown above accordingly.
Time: 17h39m39s
